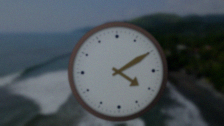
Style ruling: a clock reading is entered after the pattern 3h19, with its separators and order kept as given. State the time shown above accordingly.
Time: 4h10
